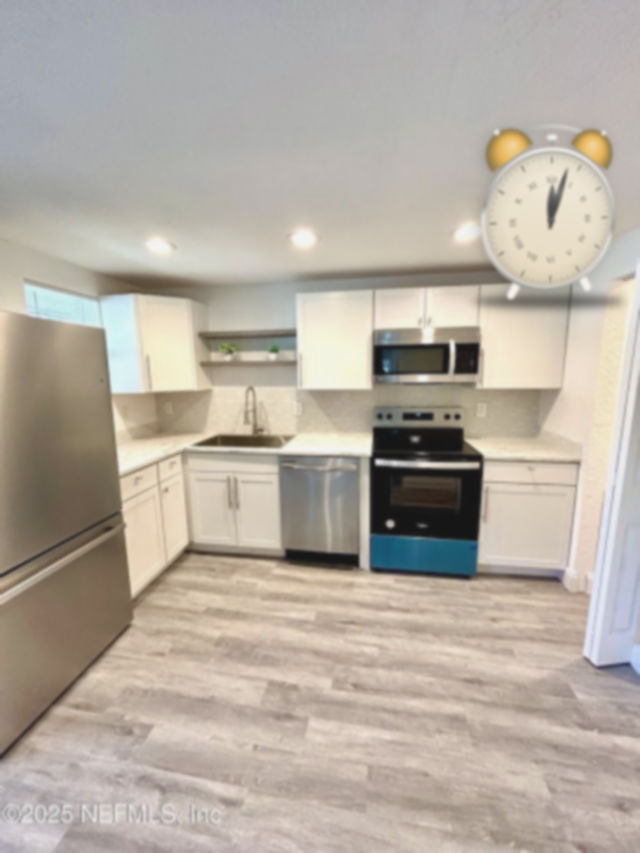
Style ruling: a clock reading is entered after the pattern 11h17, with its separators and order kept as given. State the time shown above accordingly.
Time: 12h03
